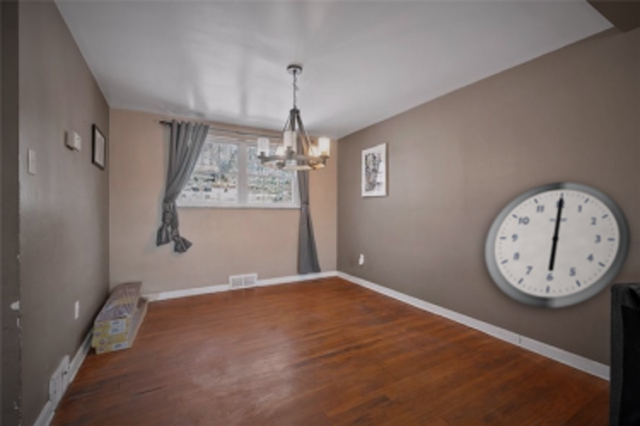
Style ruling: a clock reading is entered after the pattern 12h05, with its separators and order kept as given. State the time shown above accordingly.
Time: 6h00
